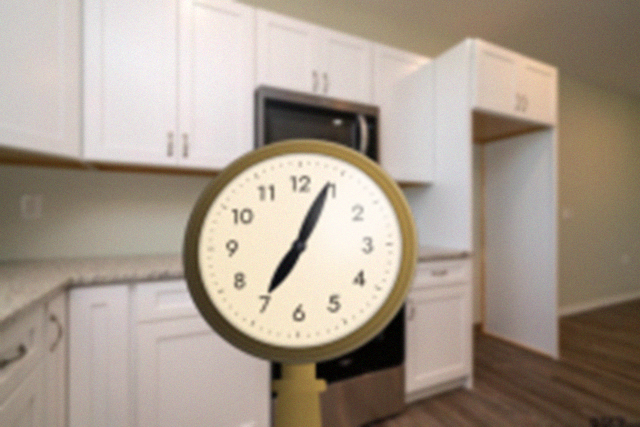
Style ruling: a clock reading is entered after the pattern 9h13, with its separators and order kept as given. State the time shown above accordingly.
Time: 7h04
